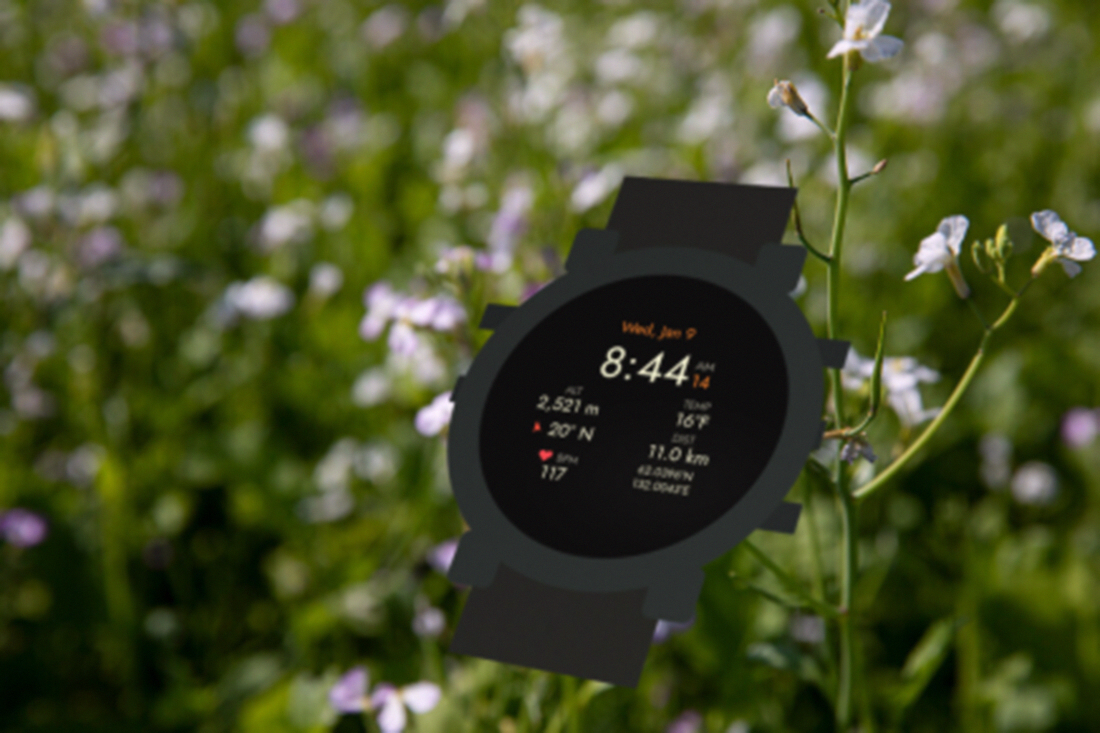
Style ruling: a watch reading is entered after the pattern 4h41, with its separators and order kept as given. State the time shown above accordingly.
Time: 8h44
